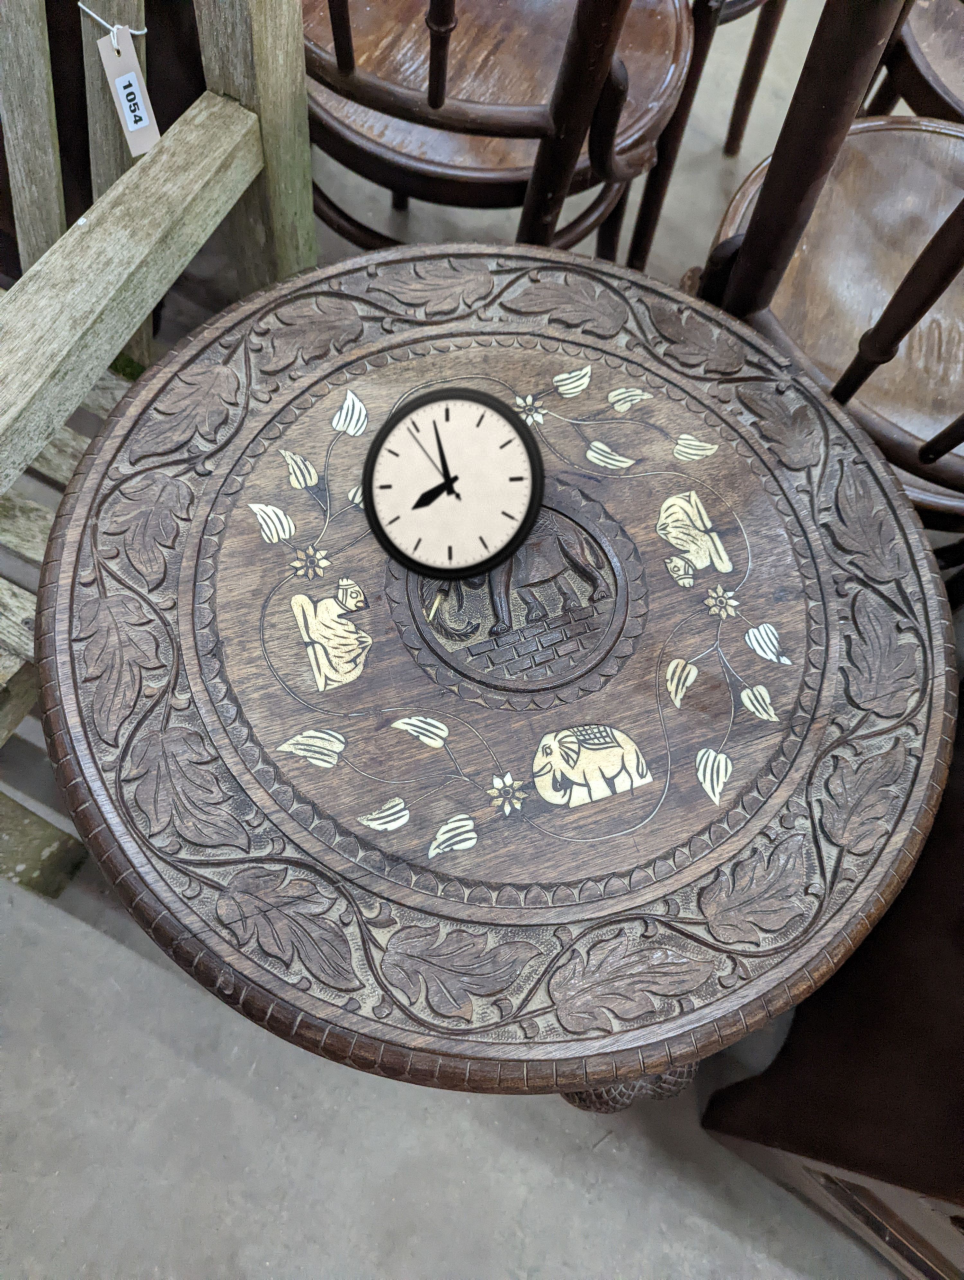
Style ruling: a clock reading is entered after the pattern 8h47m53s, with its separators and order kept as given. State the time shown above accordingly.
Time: 7h57m54s
